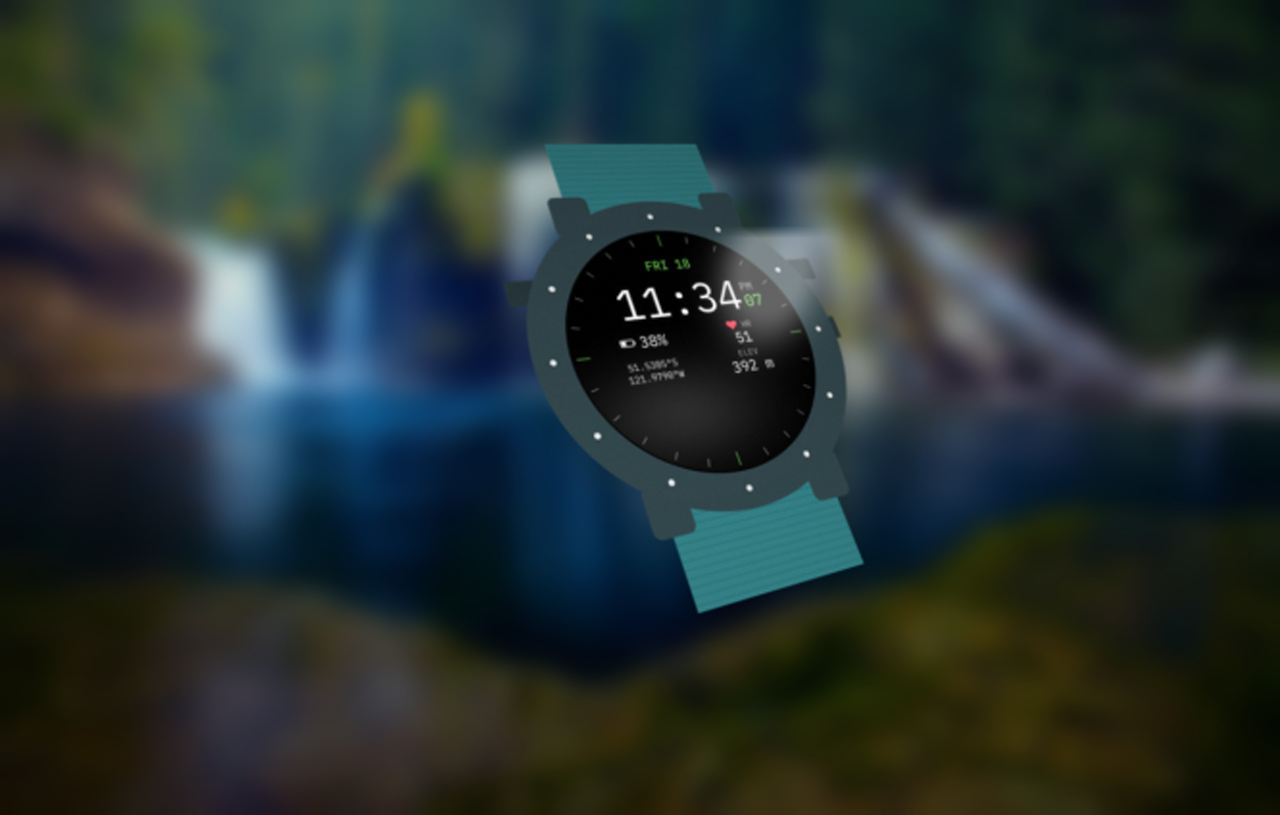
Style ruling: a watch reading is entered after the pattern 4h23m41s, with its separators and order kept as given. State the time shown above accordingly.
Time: 11h34m07s
